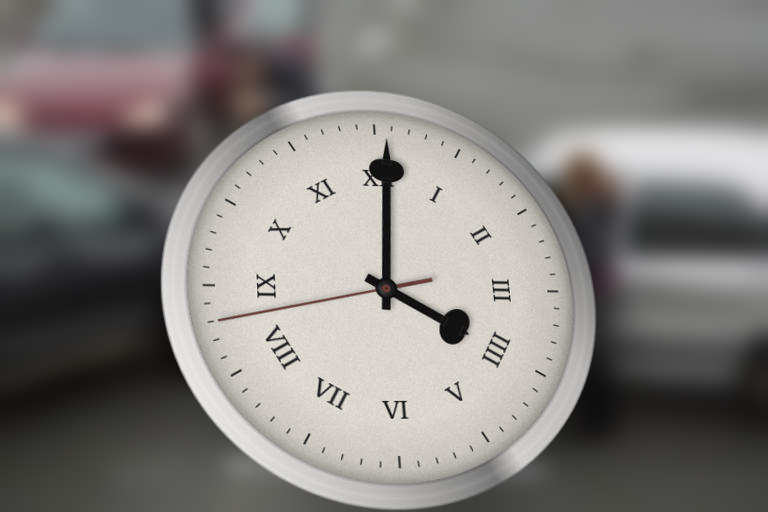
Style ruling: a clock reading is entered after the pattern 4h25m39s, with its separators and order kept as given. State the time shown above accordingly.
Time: 4h00m43s
